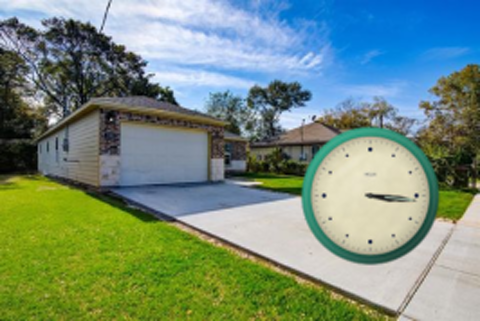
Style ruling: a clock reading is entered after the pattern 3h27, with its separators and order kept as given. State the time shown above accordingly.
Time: 3h16
